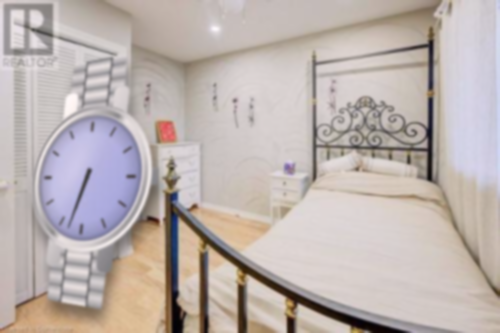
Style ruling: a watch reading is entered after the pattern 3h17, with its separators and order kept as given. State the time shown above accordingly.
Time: 6h33
